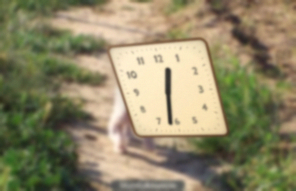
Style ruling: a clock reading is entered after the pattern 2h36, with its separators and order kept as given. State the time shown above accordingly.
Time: 12h32
